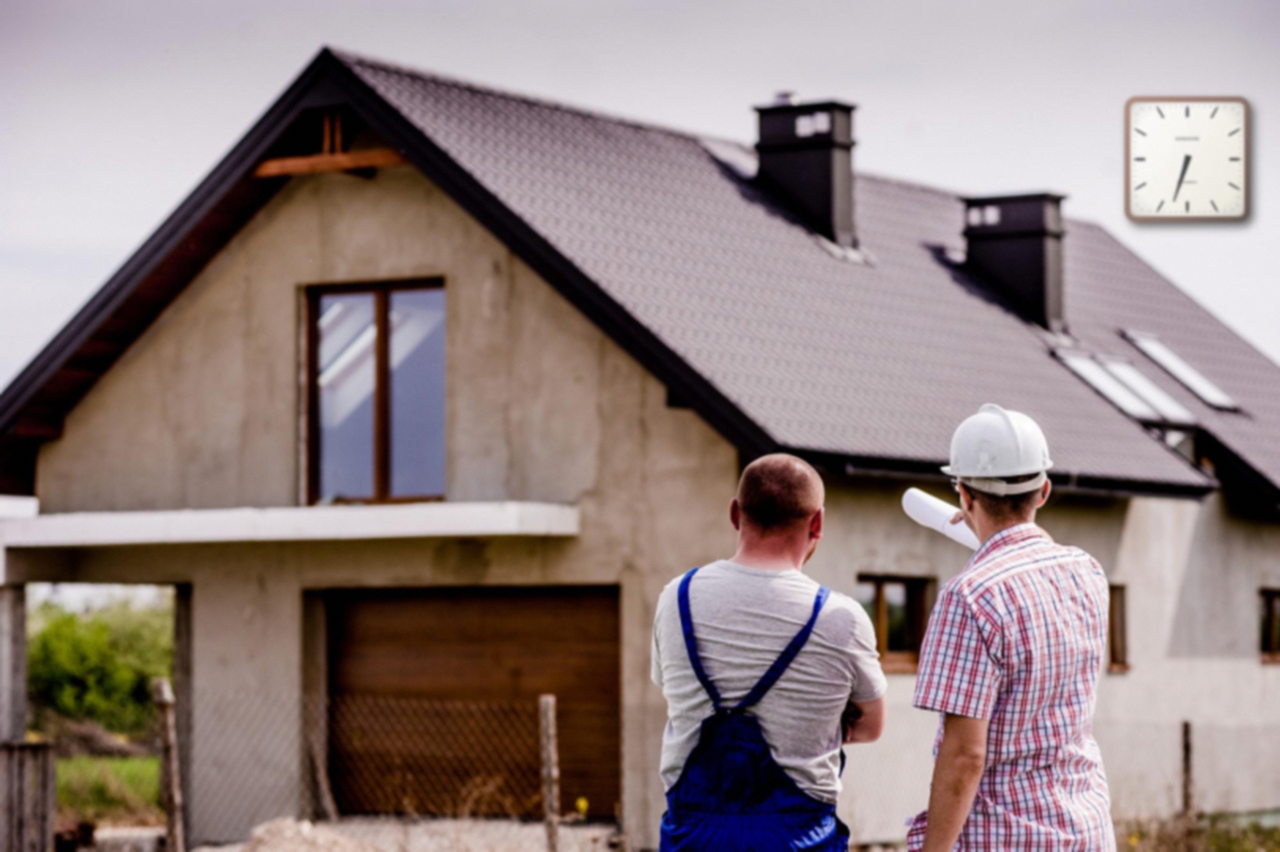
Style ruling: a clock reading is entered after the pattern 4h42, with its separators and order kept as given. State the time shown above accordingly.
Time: 6h33
